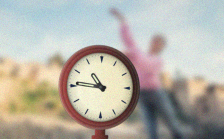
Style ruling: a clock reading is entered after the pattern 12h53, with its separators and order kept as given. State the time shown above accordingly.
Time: 10h46
